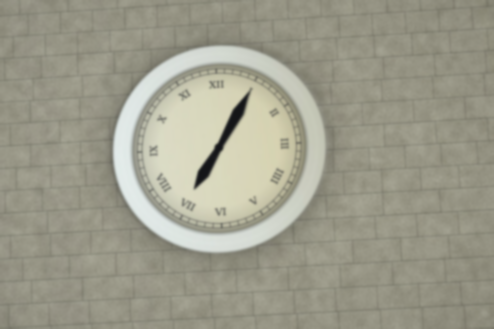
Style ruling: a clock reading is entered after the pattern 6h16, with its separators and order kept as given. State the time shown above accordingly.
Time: 7h05
